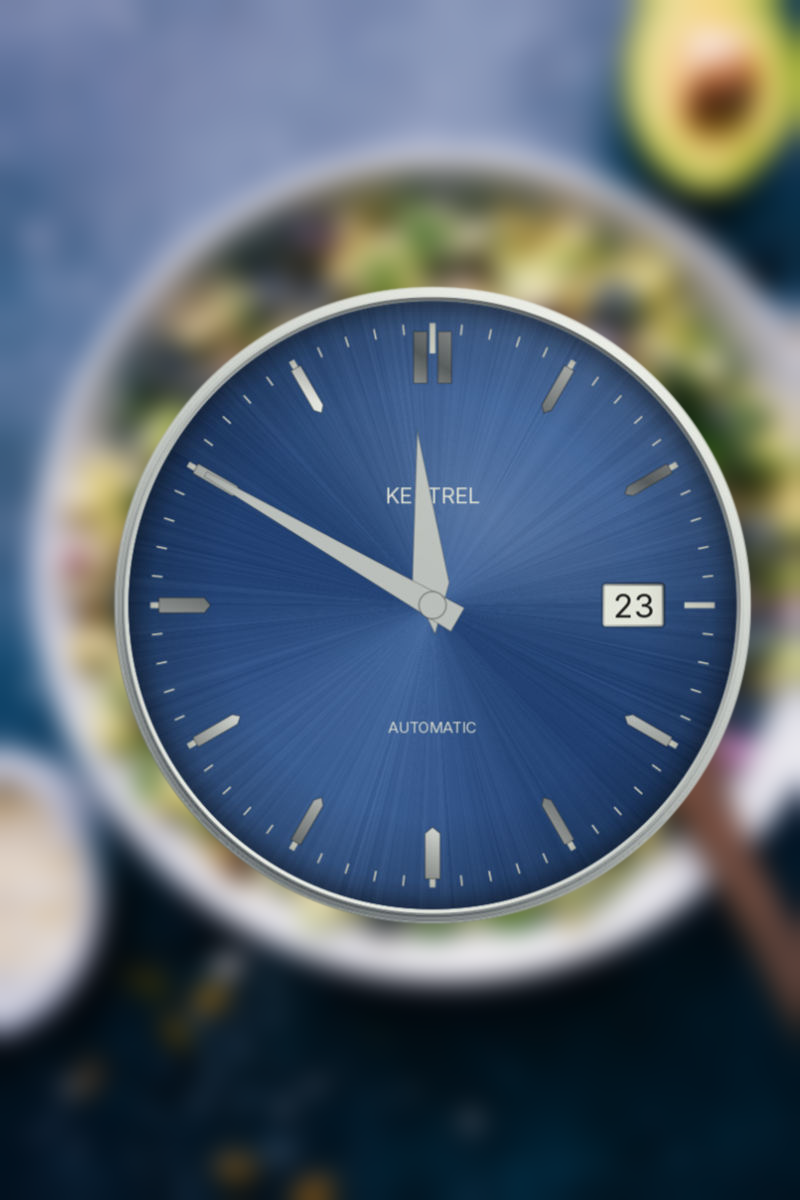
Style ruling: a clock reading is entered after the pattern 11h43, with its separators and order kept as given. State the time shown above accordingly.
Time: 11h50
